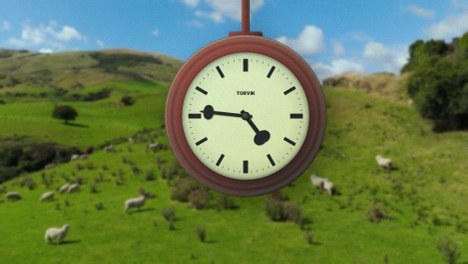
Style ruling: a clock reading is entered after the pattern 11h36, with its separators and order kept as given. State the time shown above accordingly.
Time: 4h46
